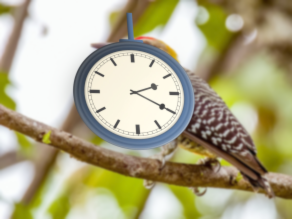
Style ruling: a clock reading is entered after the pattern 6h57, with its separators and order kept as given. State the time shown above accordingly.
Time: 2h20
